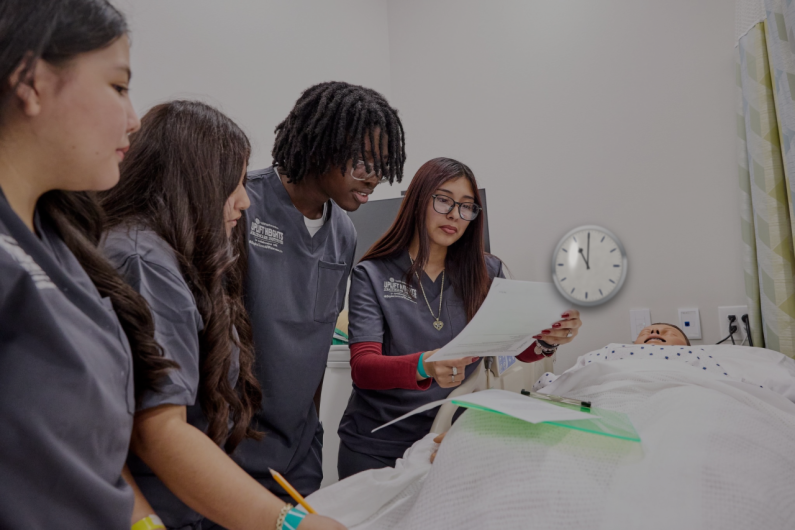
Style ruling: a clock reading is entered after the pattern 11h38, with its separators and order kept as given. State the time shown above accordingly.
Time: 11h00
